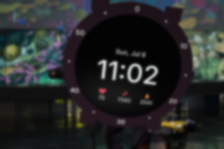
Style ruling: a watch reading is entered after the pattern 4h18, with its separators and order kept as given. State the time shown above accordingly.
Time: 11h02
